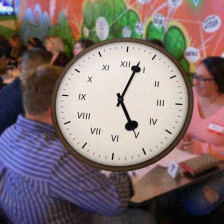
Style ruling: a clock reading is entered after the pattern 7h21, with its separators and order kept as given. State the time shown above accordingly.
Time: 5h03
